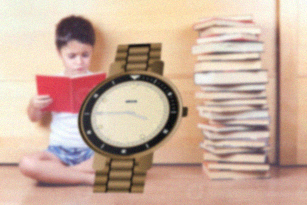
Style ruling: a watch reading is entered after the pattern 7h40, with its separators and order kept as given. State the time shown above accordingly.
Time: 3h45
